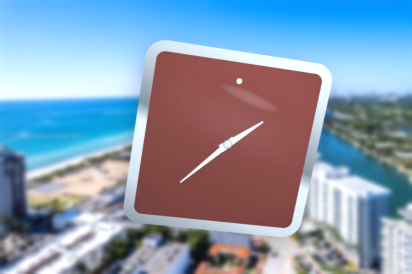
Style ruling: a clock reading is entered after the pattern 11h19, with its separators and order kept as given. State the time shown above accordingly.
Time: 1h37
